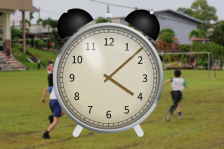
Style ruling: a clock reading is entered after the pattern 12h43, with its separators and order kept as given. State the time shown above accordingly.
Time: 4h08
